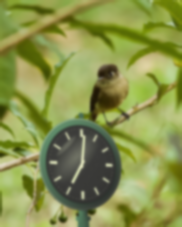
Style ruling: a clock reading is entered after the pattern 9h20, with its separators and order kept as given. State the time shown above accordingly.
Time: 7h01
